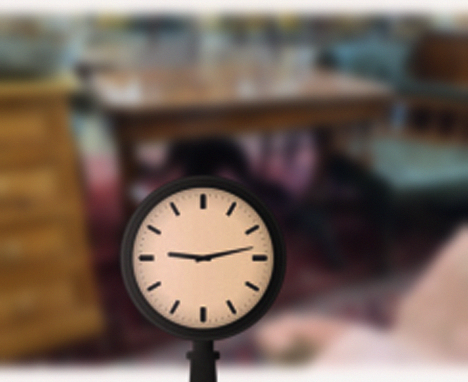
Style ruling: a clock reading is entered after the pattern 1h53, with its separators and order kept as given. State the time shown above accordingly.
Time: 9h13
